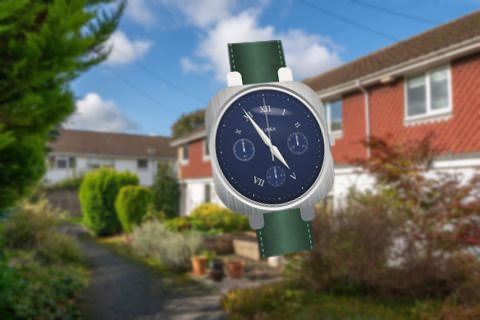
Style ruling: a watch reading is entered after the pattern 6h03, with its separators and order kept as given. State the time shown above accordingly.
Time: 4h55
